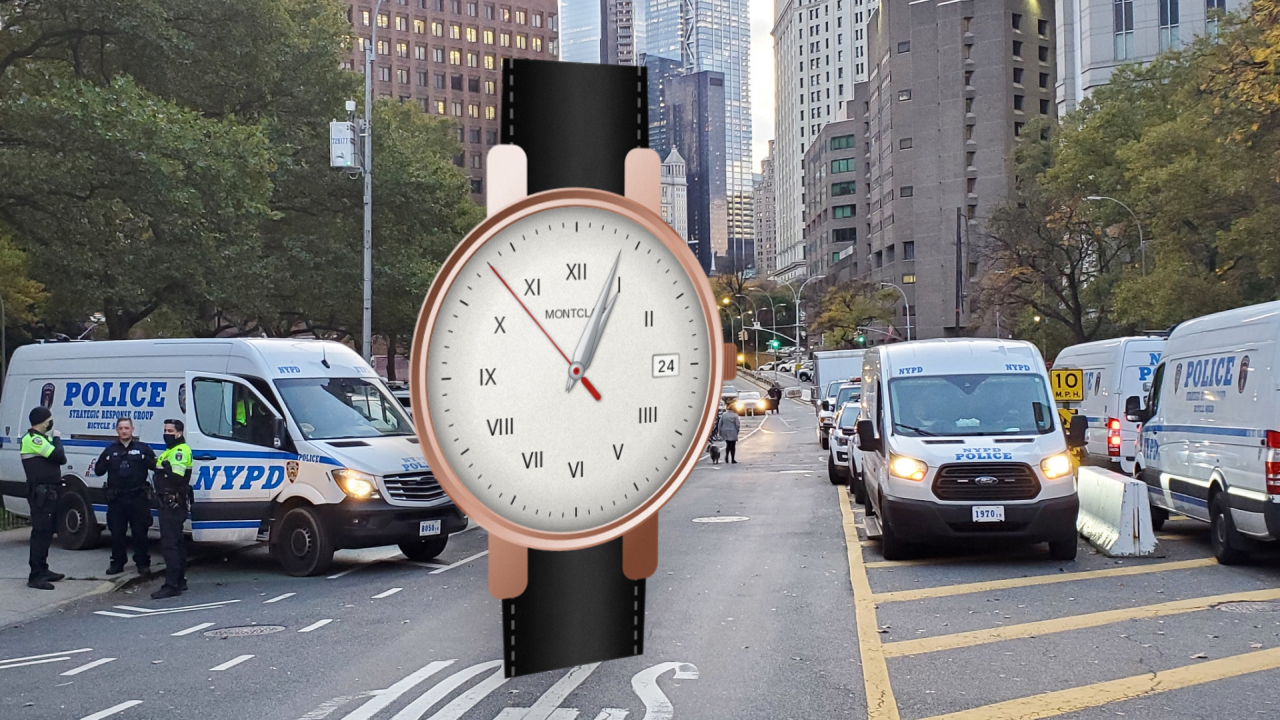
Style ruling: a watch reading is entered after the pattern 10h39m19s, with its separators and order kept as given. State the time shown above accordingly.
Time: 1h03m53s
